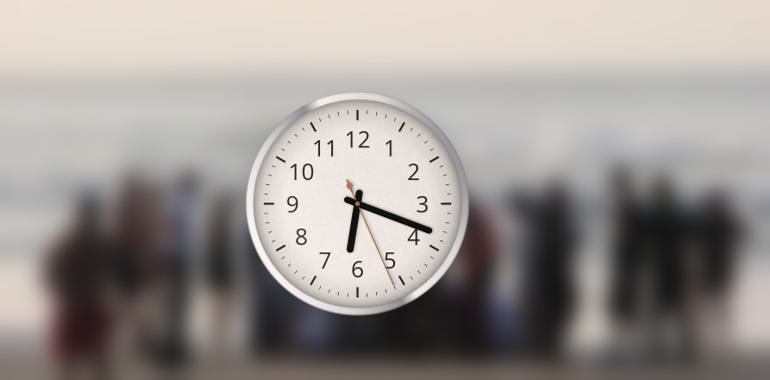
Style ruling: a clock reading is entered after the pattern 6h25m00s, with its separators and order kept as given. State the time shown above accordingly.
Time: 6h18m26s
